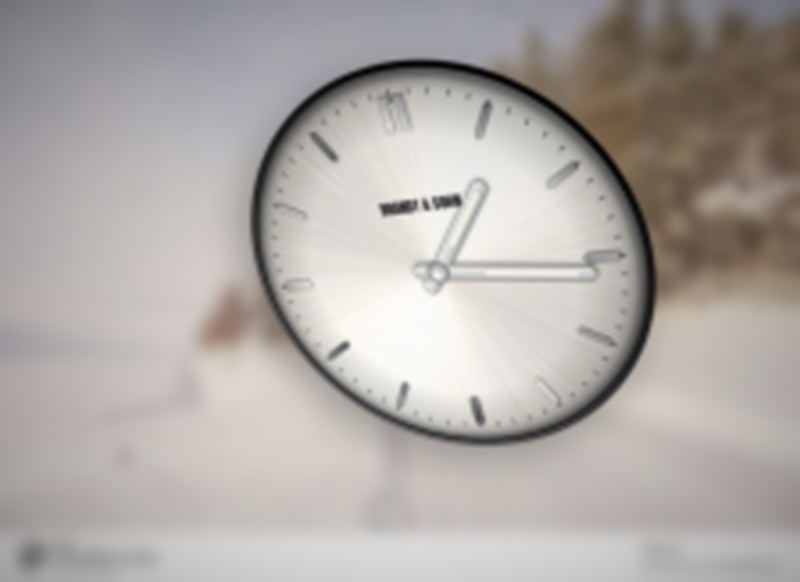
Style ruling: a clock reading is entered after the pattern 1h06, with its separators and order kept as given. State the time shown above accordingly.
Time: 1h16
